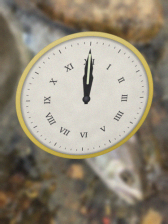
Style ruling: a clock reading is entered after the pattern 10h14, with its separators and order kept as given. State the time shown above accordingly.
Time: 12h00
